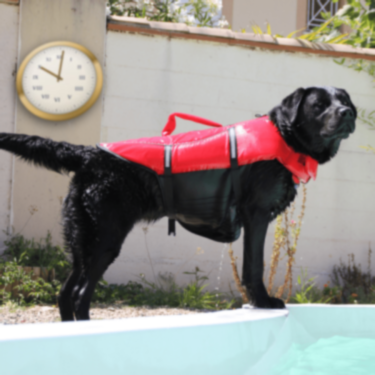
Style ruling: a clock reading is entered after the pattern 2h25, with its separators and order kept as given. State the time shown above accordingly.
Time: 10h01
